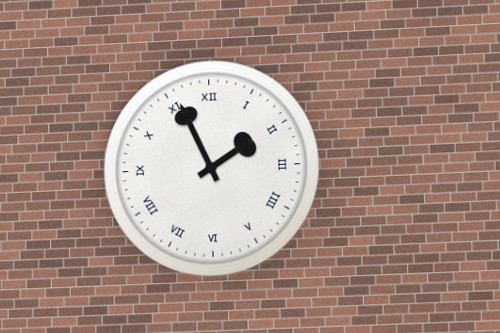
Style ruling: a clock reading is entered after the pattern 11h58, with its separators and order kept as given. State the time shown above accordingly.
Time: 1h56
